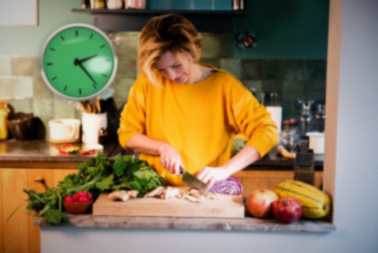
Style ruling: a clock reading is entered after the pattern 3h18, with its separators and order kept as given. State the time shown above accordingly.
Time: 2h24
